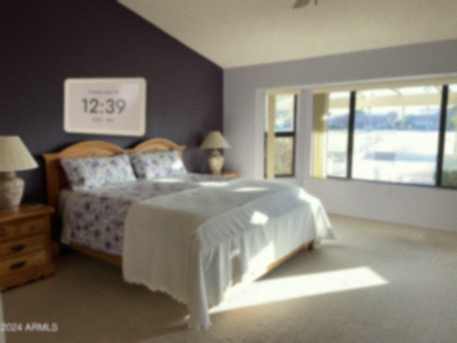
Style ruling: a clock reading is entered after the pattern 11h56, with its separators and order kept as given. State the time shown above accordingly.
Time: 12h39
